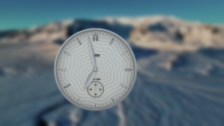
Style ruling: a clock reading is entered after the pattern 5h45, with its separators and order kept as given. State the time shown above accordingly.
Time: 6h58
